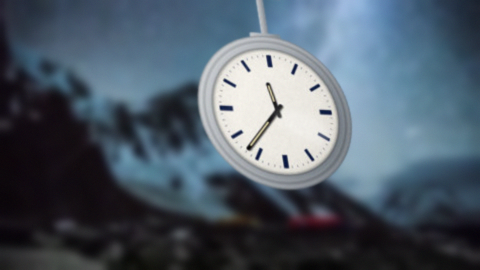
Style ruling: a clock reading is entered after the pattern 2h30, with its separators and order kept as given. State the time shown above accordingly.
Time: 11h37
